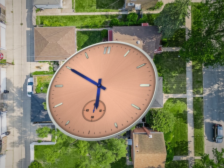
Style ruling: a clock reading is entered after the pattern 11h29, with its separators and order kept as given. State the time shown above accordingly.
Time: 5h50
